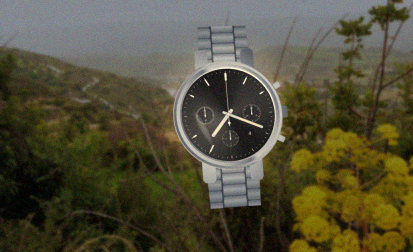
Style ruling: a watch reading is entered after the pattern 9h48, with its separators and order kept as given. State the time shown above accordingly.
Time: 7h19
